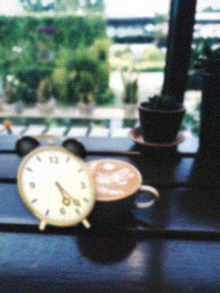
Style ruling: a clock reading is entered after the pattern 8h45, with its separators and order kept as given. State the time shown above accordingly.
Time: 5h23
